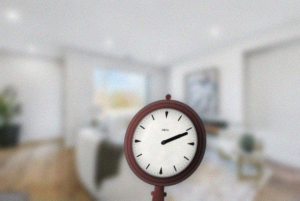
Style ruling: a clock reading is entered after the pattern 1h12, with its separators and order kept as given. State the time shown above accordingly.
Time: 2h11
